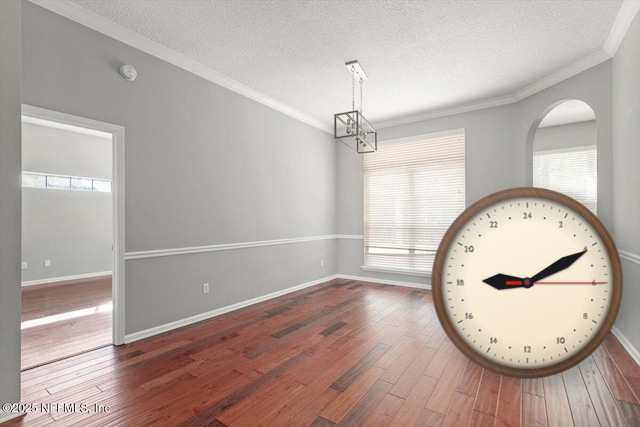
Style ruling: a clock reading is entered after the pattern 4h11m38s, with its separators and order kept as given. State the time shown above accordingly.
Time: 18h10m15s
